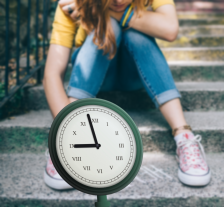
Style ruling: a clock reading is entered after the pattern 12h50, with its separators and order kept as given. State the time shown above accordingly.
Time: 8h58
